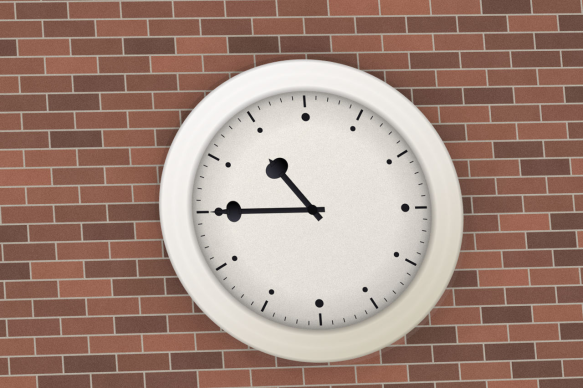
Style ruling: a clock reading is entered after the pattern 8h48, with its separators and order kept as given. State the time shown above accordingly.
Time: 10h45
